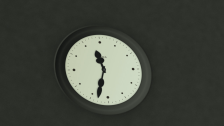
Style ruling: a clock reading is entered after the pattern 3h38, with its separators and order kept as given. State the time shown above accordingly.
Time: 11h33
